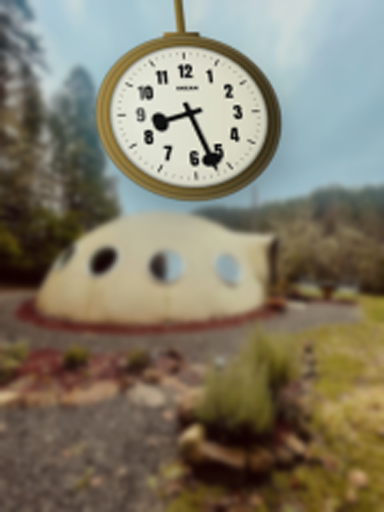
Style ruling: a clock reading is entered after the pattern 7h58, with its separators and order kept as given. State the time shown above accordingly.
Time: 8h27
